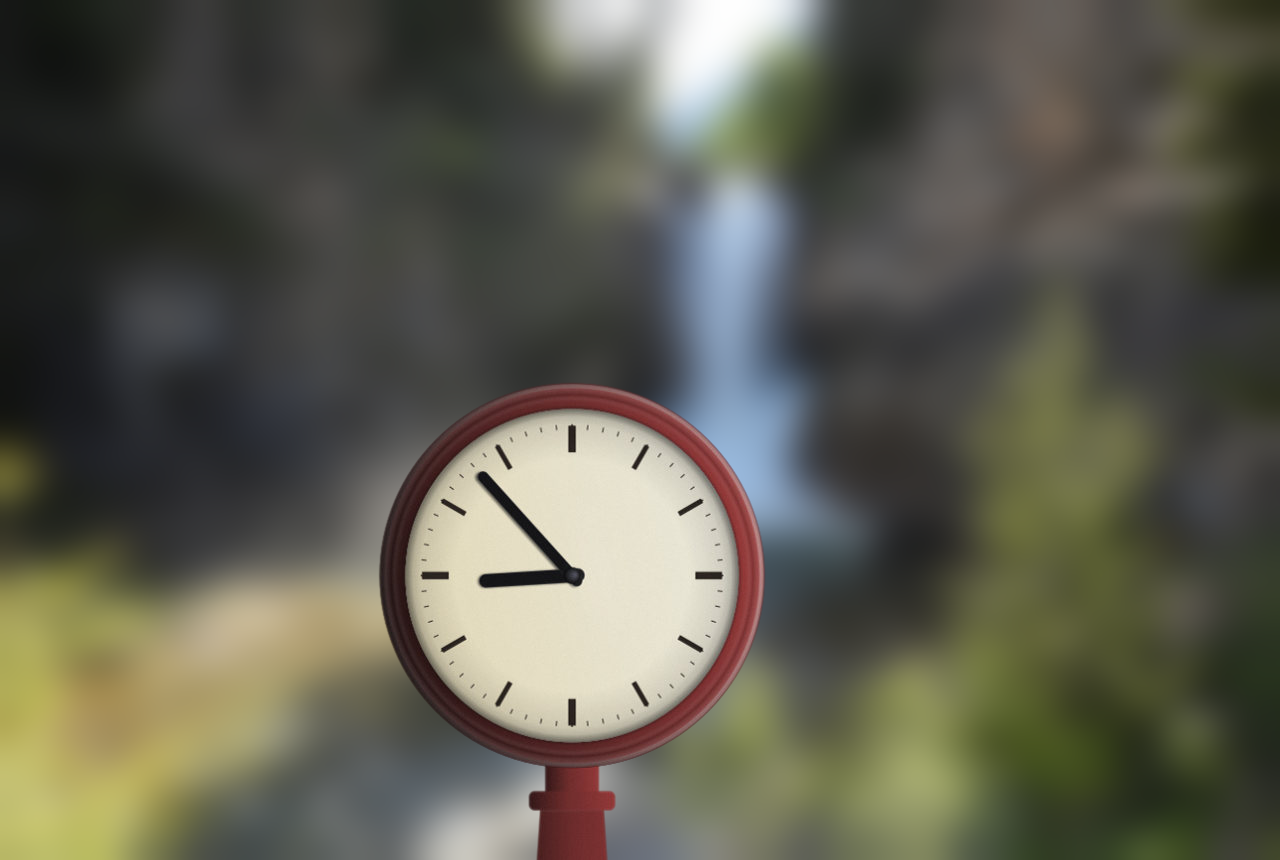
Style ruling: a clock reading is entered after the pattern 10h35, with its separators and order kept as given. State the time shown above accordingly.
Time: 8h53
